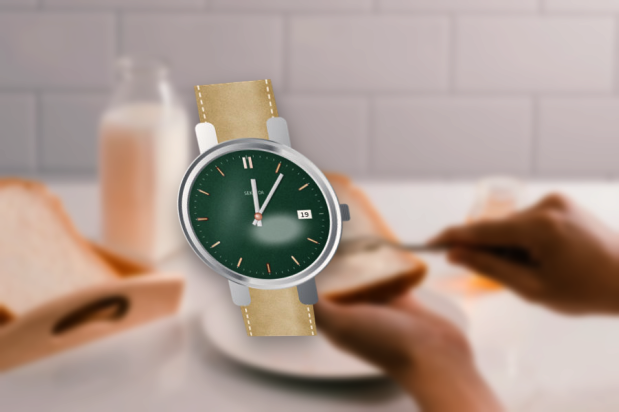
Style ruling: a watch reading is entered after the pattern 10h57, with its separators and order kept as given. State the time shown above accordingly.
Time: 12h06
